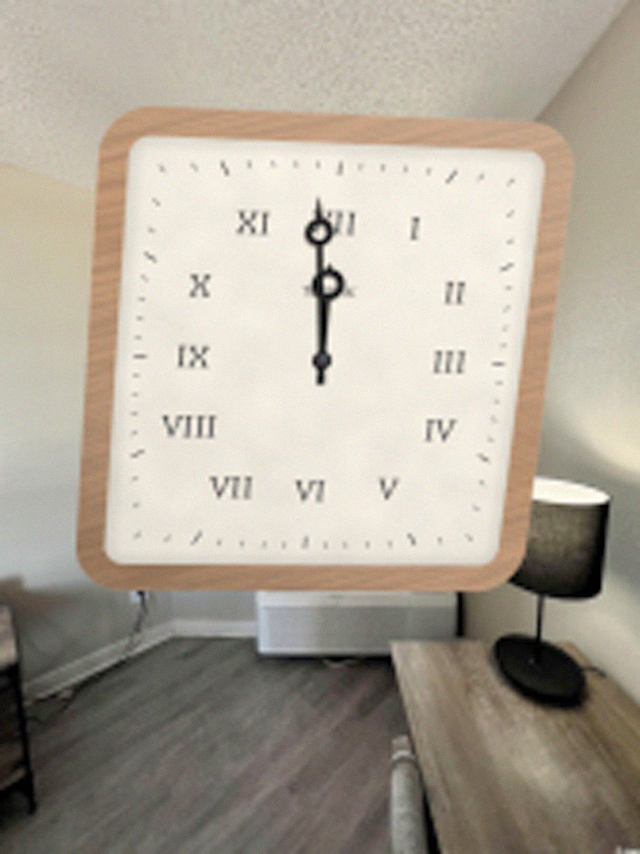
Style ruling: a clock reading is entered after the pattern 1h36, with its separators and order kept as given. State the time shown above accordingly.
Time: 11h59
